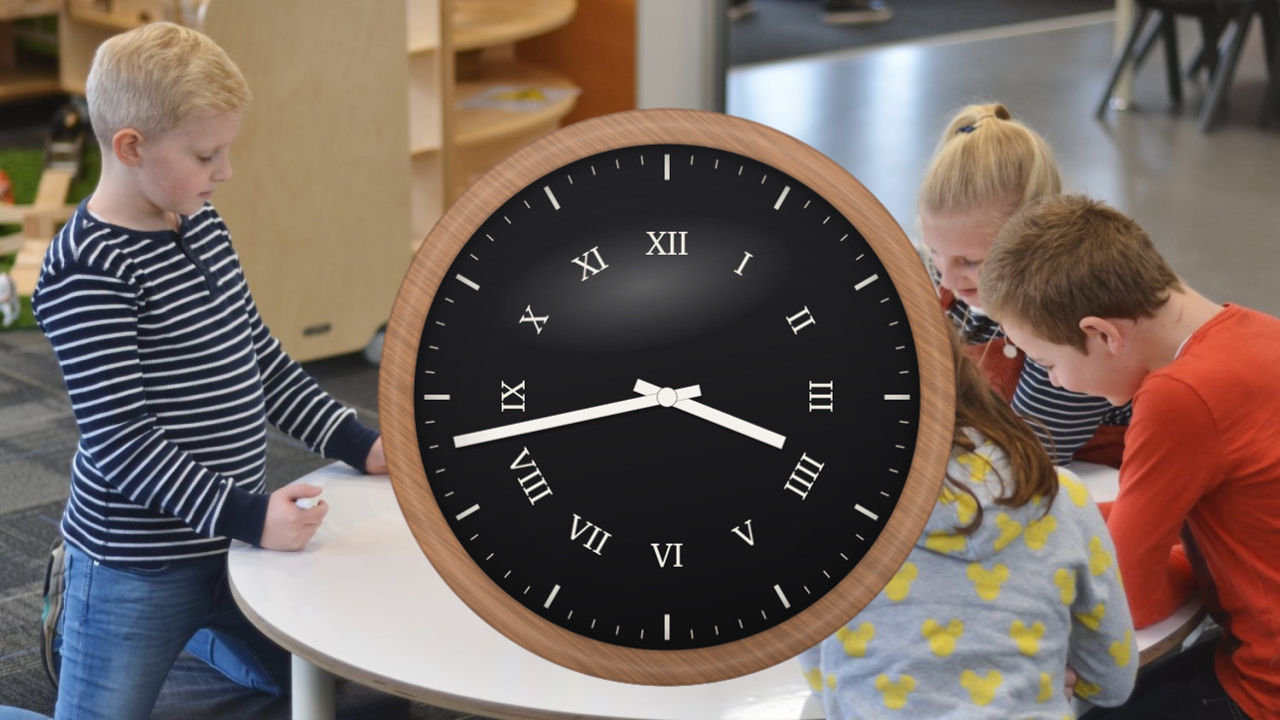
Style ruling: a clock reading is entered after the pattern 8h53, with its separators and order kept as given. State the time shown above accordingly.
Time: 3h43
